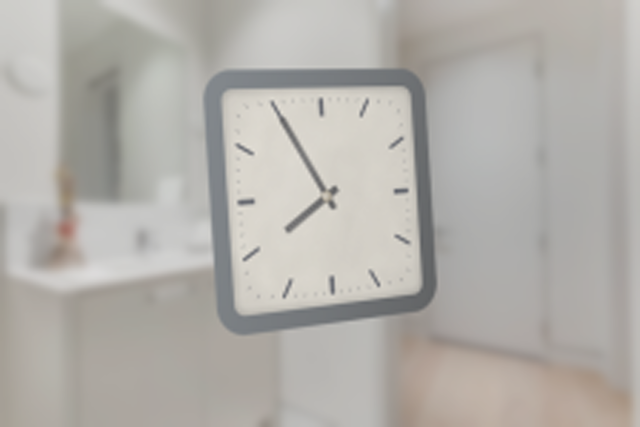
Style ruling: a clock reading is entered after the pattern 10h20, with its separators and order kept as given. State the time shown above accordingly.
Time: 7h55
